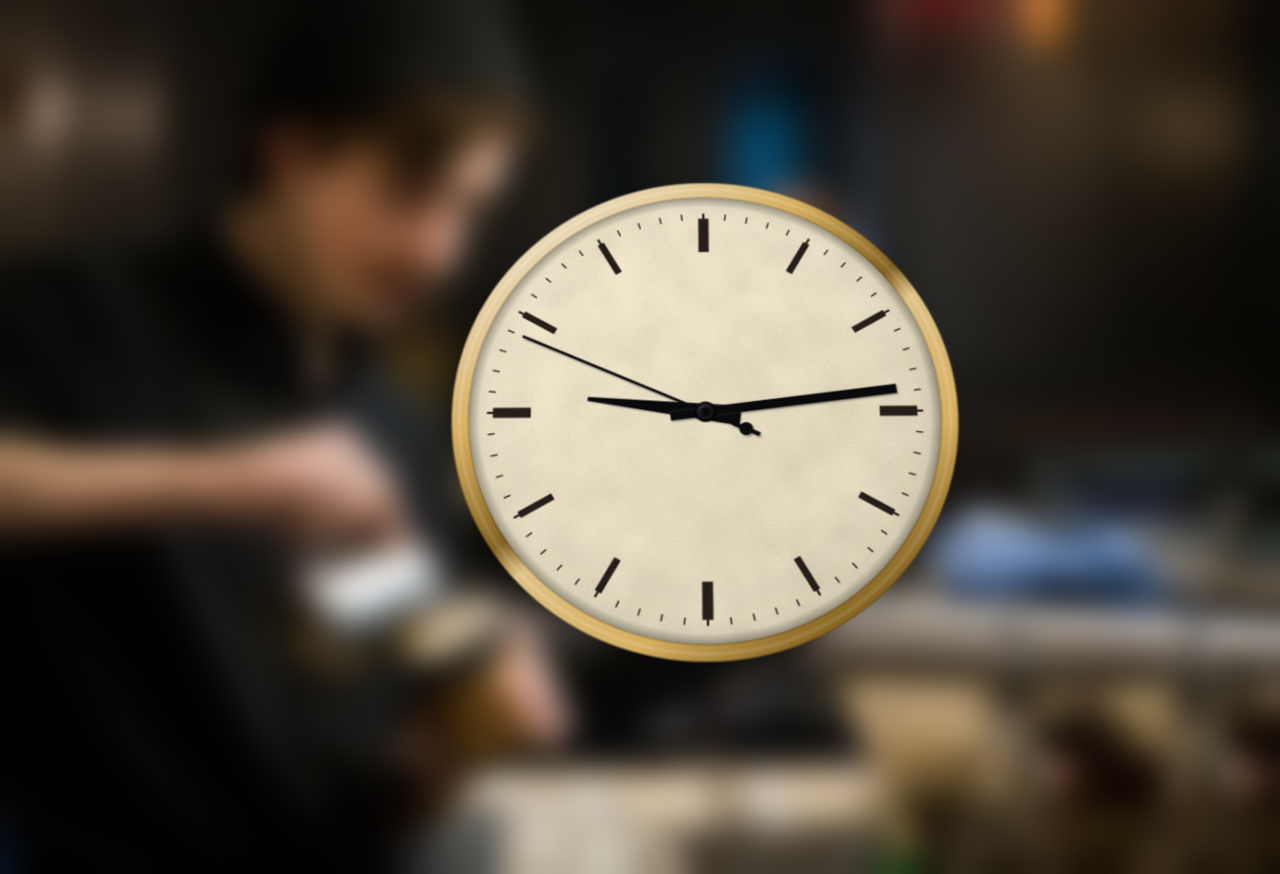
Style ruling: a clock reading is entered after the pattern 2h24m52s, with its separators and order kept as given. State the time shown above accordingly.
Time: 9h13m49s
